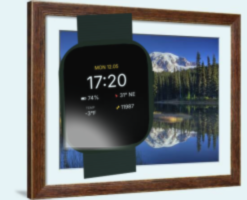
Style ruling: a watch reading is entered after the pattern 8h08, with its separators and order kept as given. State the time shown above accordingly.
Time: 17h20
